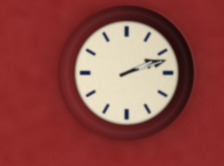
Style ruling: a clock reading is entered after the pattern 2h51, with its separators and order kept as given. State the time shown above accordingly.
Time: 2h12
